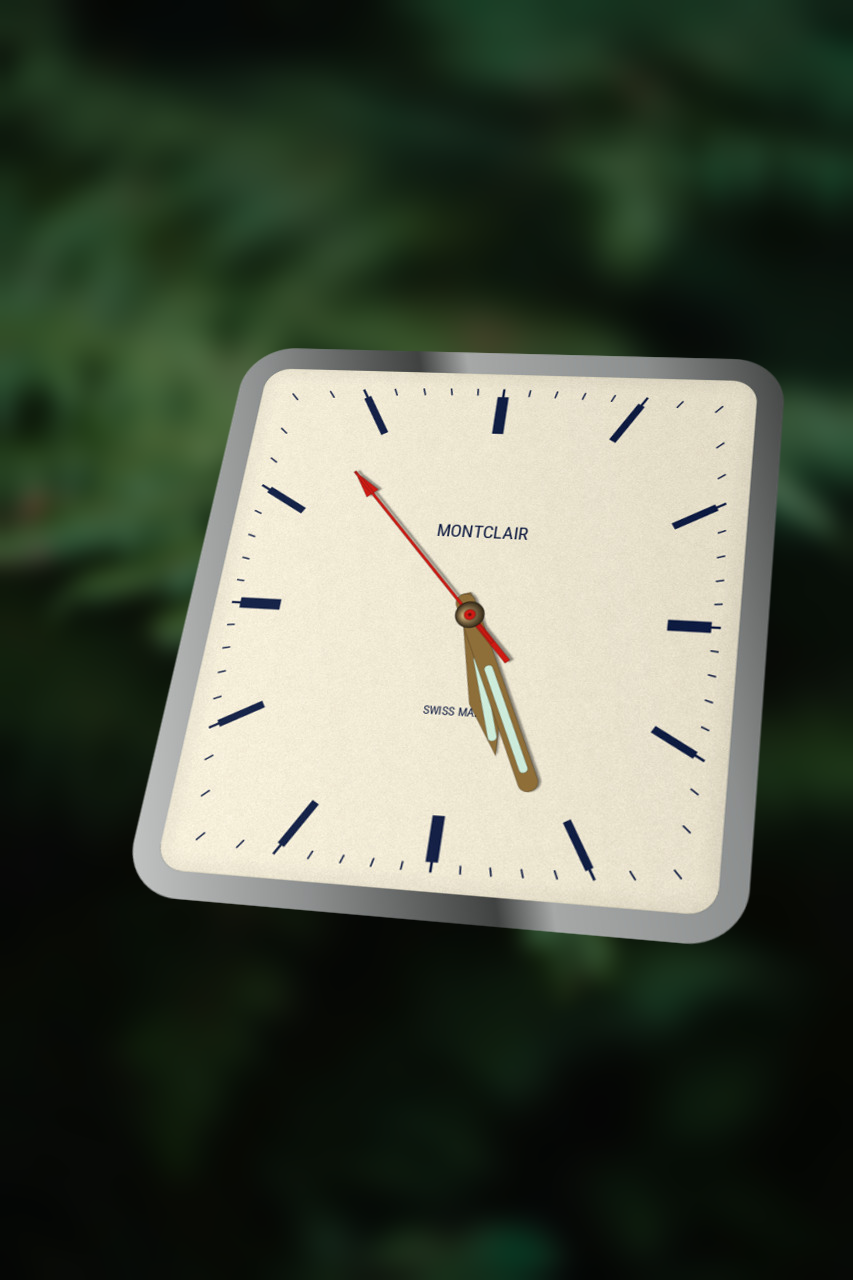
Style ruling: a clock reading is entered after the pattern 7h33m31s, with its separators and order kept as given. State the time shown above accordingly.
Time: 5h25m53s
